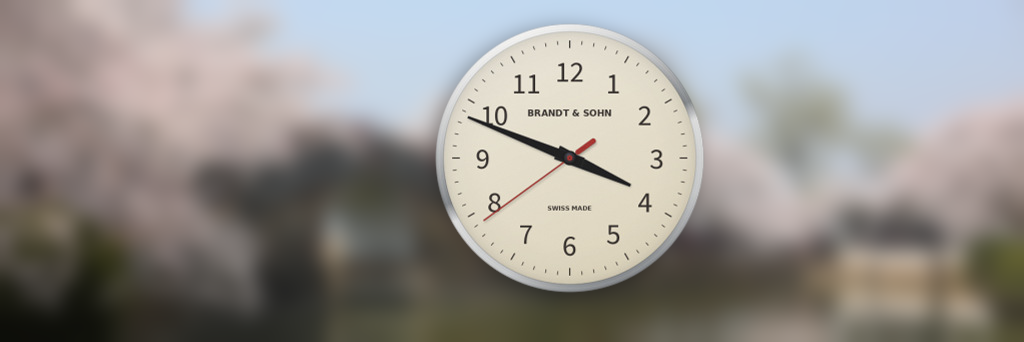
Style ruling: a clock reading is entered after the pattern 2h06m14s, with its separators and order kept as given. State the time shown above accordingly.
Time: 3h48m39s
